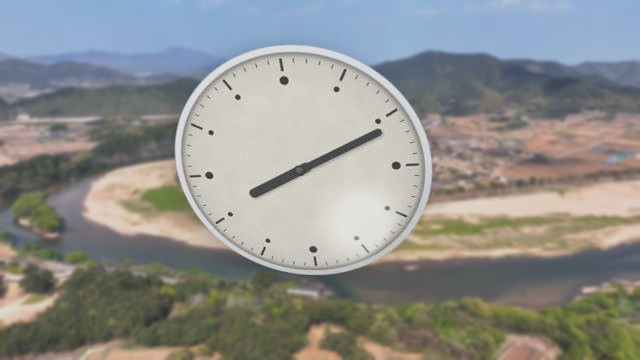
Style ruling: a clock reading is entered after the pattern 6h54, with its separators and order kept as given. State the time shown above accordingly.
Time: 8h11
